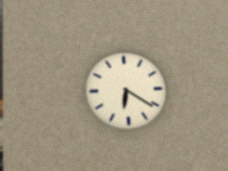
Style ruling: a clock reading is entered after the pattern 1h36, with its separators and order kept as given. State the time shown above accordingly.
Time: 6h21
